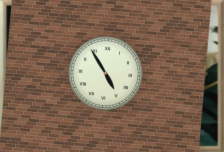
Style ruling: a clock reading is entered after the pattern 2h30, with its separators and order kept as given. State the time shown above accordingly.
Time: 4h54
